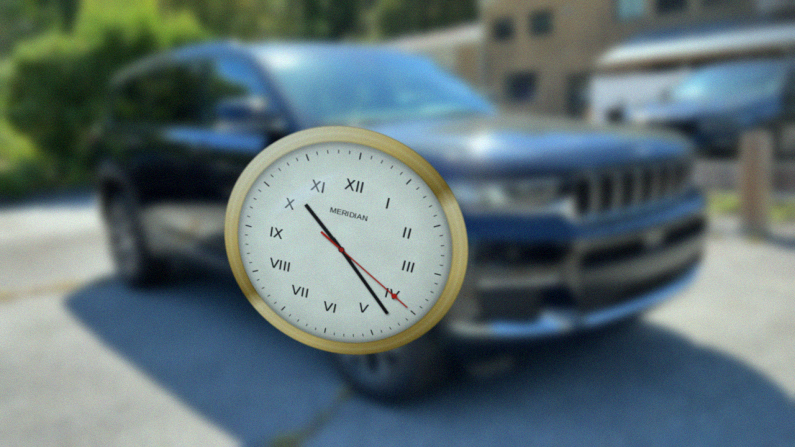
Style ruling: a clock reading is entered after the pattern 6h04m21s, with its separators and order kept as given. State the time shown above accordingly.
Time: 10h22m20s
